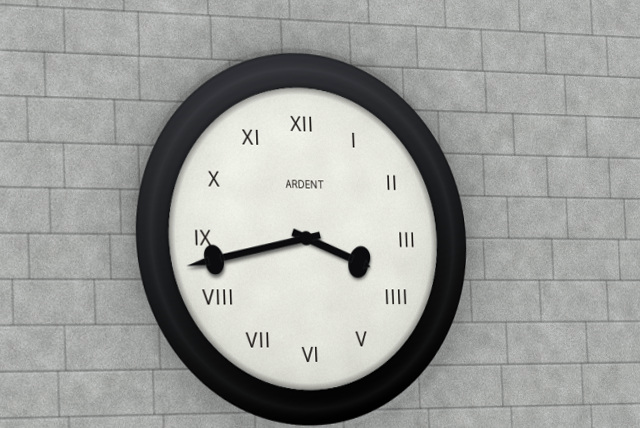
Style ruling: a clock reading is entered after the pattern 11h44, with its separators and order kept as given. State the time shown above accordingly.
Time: 3h43
